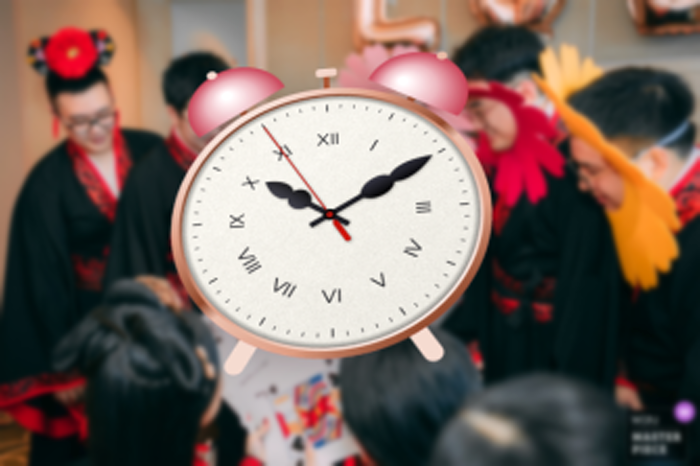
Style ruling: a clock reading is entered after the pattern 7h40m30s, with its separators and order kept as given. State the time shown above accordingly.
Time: 10h09m55s
